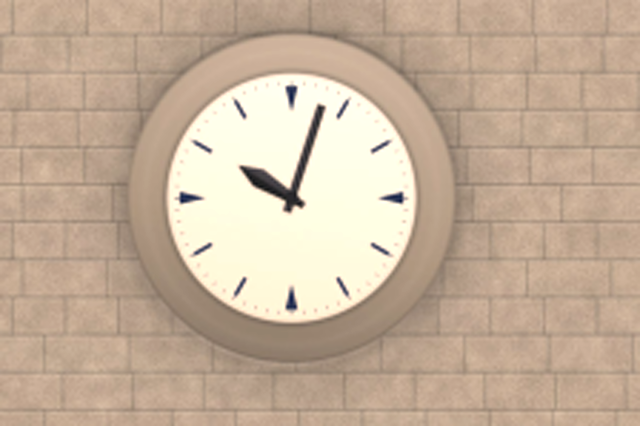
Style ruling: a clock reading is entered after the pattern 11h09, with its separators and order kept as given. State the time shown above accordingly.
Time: 10h03
